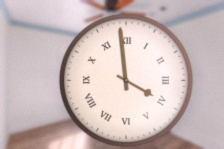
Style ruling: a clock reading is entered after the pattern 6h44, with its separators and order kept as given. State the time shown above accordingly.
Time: 3h59
